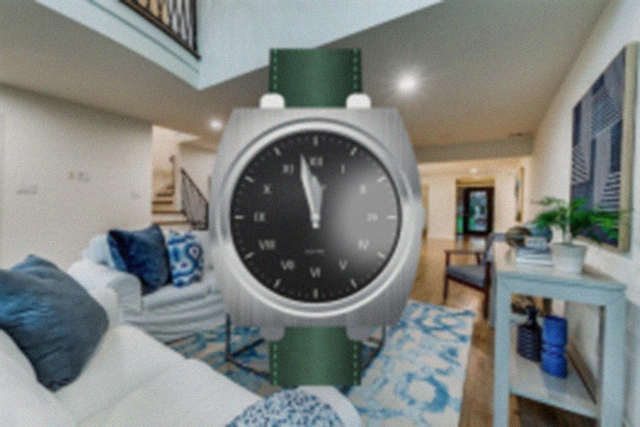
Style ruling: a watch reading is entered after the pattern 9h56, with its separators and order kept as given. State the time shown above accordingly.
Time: 11h58
